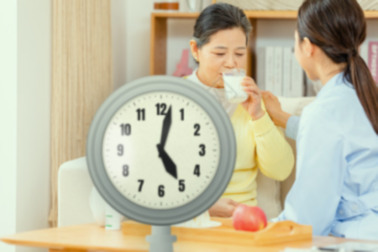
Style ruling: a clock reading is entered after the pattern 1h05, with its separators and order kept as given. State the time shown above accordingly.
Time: 5h02
